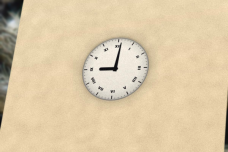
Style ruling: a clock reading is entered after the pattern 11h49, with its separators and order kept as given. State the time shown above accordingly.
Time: 9h01
